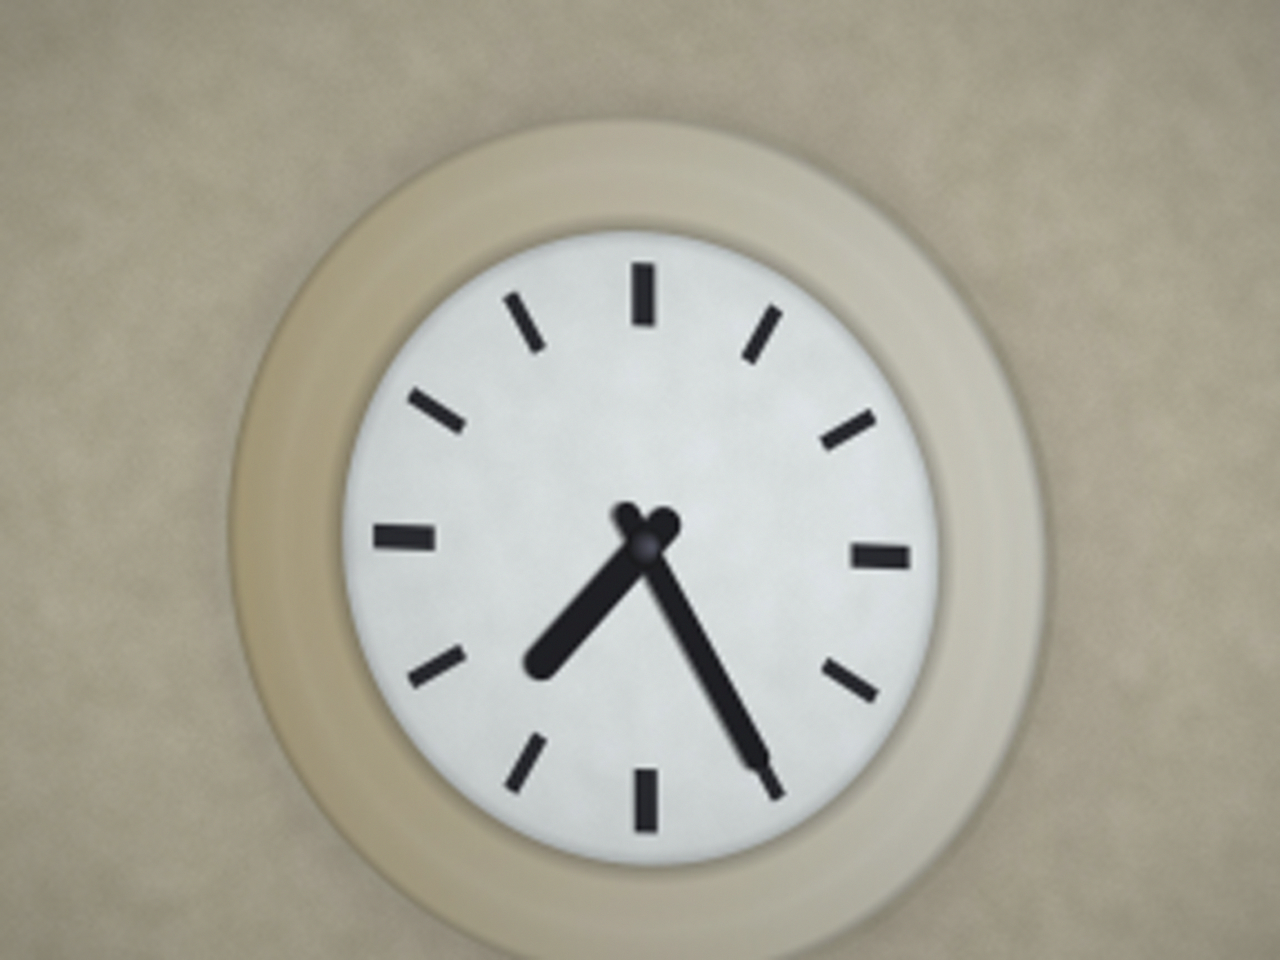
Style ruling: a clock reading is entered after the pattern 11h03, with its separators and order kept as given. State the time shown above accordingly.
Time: 7h25
